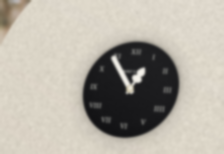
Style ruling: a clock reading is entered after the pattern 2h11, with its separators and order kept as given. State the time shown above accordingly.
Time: 12h54
